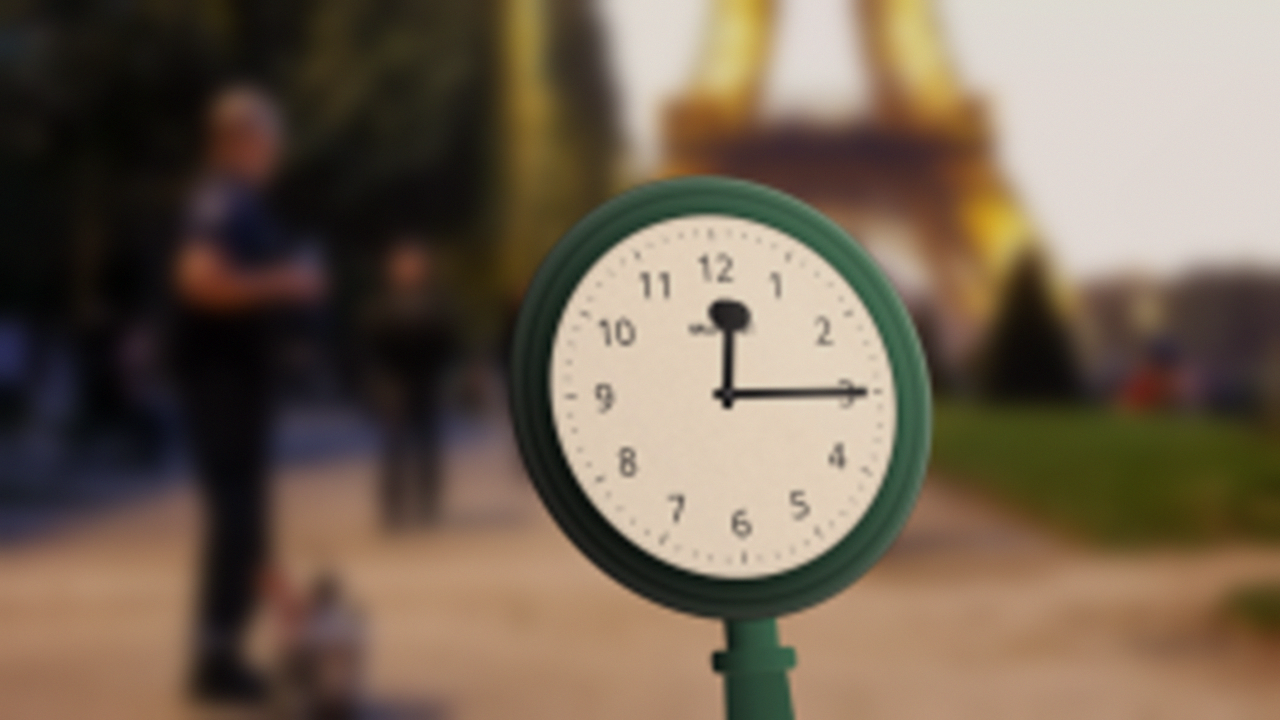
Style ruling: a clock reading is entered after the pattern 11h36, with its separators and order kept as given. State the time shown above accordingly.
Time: 12h15
